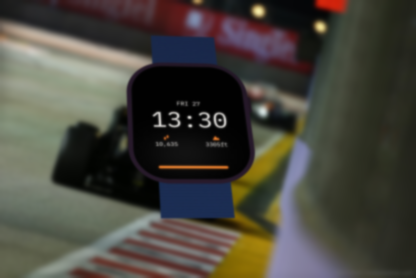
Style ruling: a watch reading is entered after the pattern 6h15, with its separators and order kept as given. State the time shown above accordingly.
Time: 13h30
